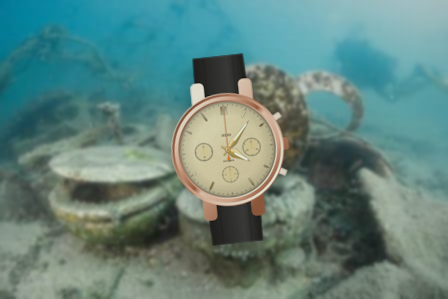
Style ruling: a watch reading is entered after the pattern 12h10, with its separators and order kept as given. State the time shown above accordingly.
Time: 4h07
